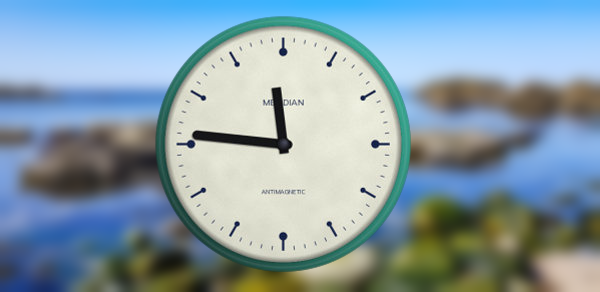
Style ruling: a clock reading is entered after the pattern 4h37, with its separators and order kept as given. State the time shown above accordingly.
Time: 11h46
